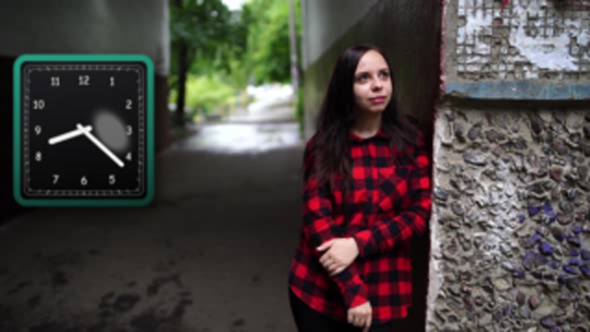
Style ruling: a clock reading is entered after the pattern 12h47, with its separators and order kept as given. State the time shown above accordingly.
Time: 8h22
